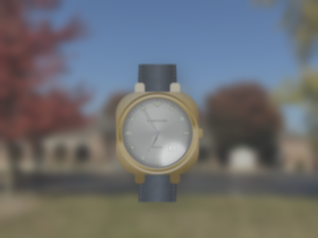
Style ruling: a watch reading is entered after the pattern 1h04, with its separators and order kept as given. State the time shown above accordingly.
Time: 6h55
